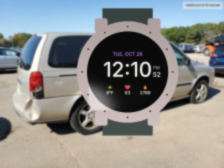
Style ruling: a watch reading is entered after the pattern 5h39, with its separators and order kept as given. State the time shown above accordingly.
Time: 12h10
